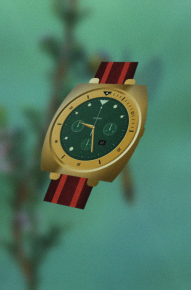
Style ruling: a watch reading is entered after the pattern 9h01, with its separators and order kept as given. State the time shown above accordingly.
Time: 9h27
